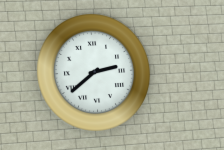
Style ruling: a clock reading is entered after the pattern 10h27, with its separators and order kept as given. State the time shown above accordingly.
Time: 2h39
